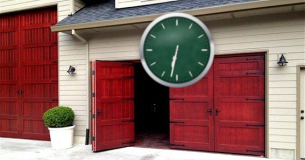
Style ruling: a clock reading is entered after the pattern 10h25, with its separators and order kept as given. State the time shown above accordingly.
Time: 6h32
